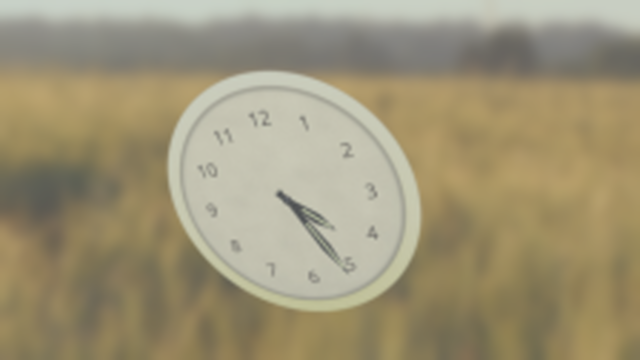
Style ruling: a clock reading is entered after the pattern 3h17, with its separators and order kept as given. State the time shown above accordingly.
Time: 4h26
